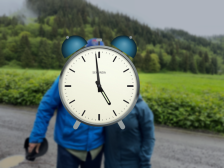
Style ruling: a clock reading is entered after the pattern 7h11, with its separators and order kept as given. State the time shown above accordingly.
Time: 4h59
